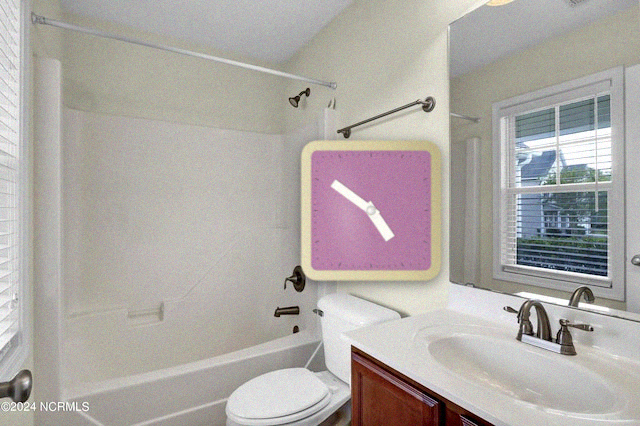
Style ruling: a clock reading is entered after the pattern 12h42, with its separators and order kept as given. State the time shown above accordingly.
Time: 4h51
